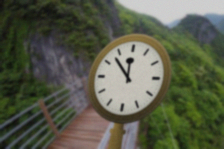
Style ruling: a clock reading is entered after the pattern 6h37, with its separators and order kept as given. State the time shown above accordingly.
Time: 11h53
